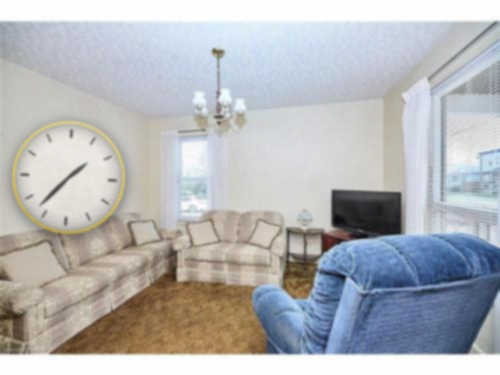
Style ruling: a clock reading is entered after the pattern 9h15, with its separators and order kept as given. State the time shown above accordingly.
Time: 1h37
